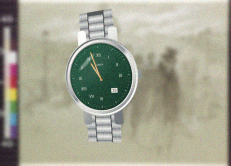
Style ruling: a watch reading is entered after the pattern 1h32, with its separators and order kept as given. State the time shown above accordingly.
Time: 10h57
